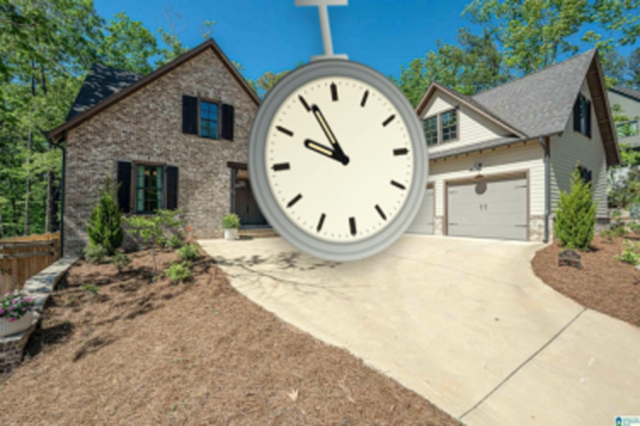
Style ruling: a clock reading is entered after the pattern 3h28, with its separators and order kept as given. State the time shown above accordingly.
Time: 9h56
